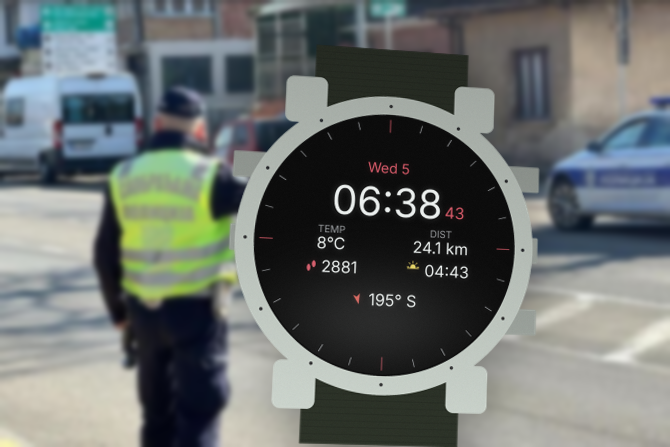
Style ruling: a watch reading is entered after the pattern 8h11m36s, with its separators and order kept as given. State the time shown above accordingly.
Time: 6h38m43s
